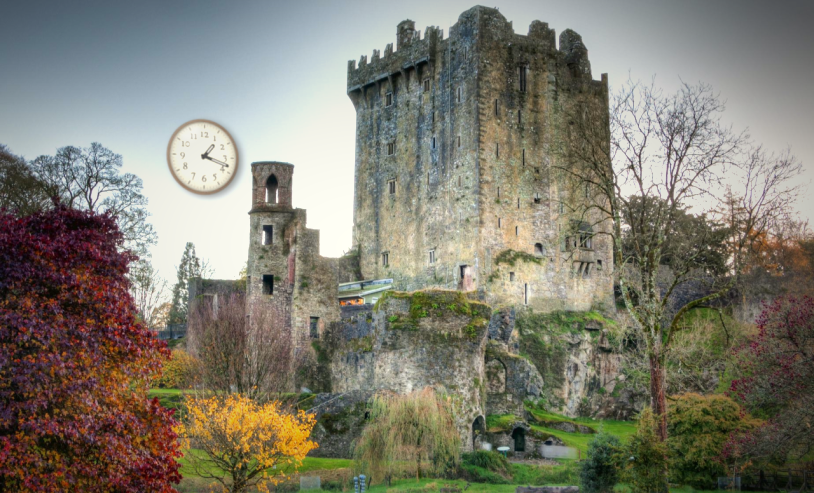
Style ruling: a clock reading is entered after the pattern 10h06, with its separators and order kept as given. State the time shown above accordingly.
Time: 1h18
